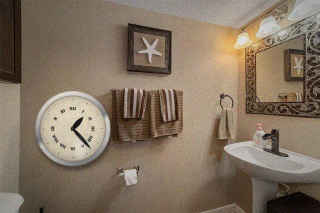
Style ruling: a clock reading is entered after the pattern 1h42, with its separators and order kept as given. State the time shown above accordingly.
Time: 1h23
